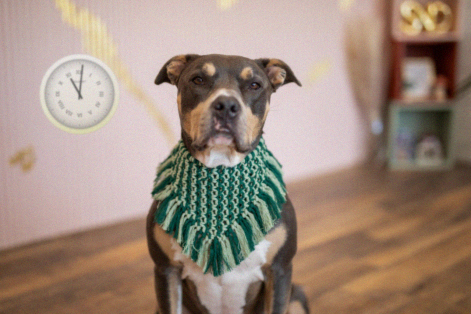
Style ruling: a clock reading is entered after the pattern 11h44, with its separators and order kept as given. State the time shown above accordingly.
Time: 11h01
